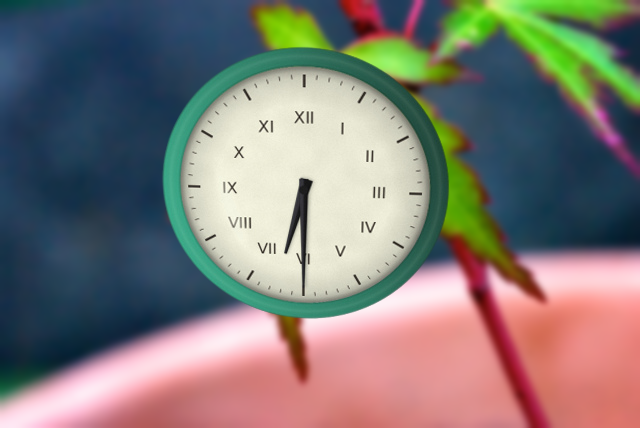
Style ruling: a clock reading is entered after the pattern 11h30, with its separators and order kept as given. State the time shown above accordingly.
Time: 6h30
